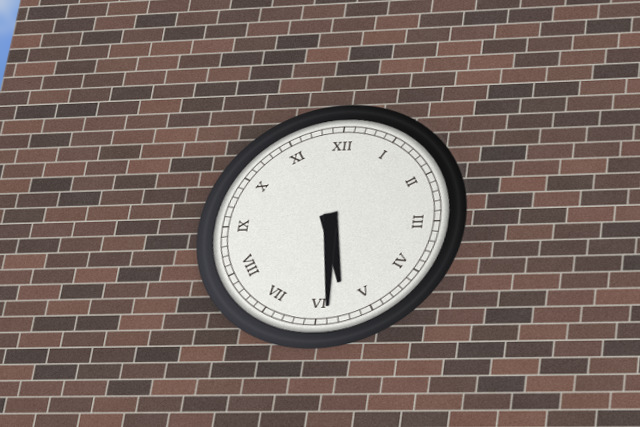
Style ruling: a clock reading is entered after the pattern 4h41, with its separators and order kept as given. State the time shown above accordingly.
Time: 5h29
